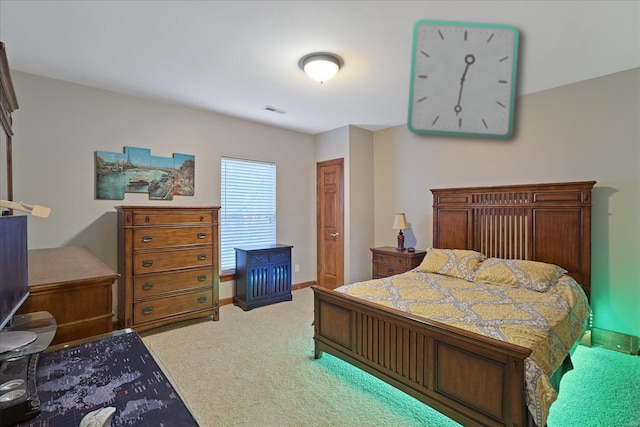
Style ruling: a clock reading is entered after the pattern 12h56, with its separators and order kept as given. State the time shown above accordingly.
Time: 12h31
